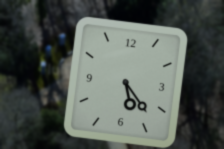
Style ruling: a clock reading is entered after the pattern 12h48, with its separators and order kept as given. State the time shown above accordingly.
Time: 5h23
